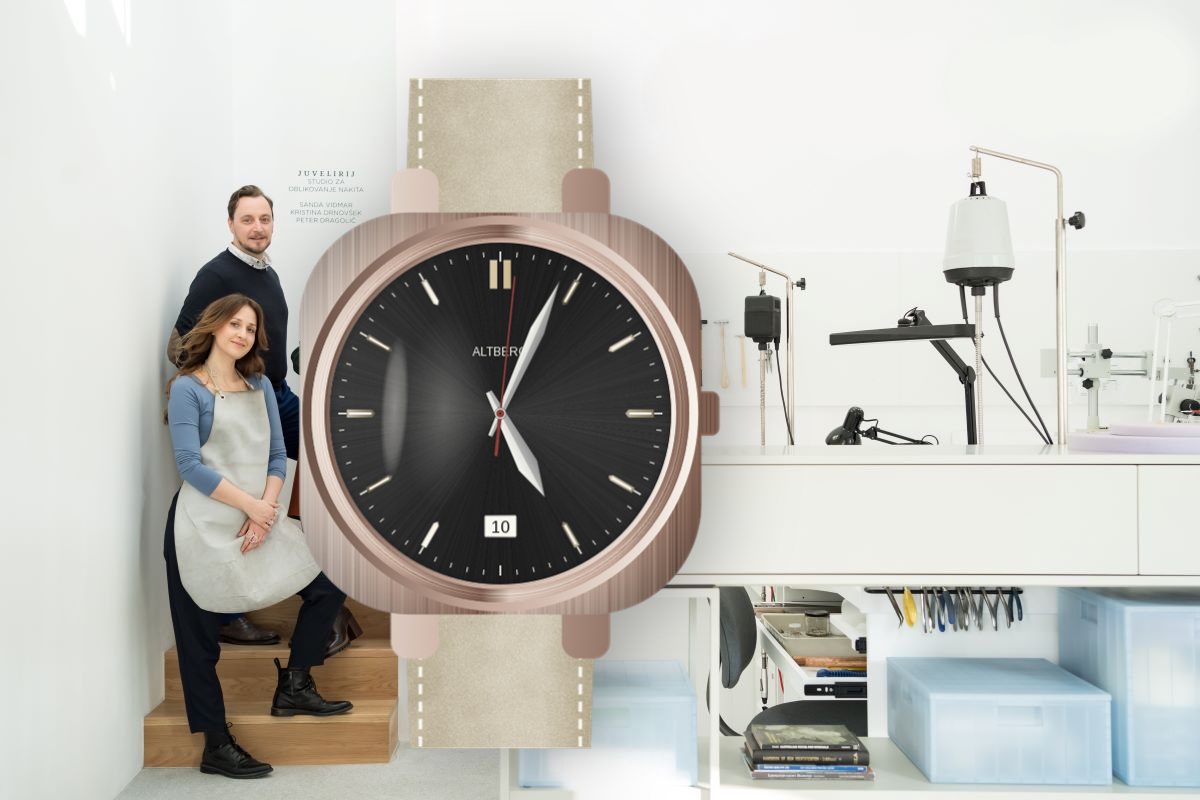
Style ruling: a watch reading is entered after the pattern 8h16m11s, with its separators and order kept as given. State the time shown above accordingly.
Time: 5h04m01s
